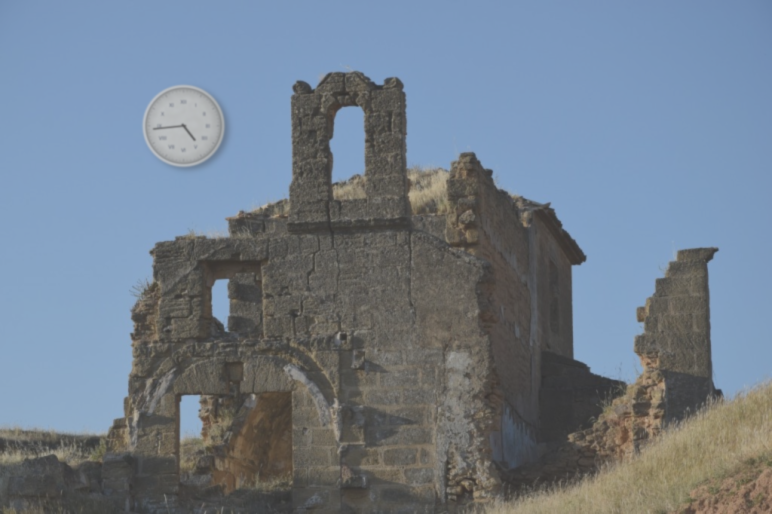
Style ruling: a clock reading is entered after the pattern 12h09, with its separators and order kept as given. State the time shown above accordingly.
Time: 4h44
